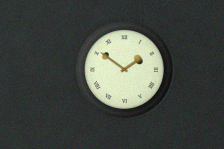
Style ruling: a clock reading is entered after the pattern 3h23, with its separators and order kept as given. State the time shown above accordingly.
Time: 1h51
